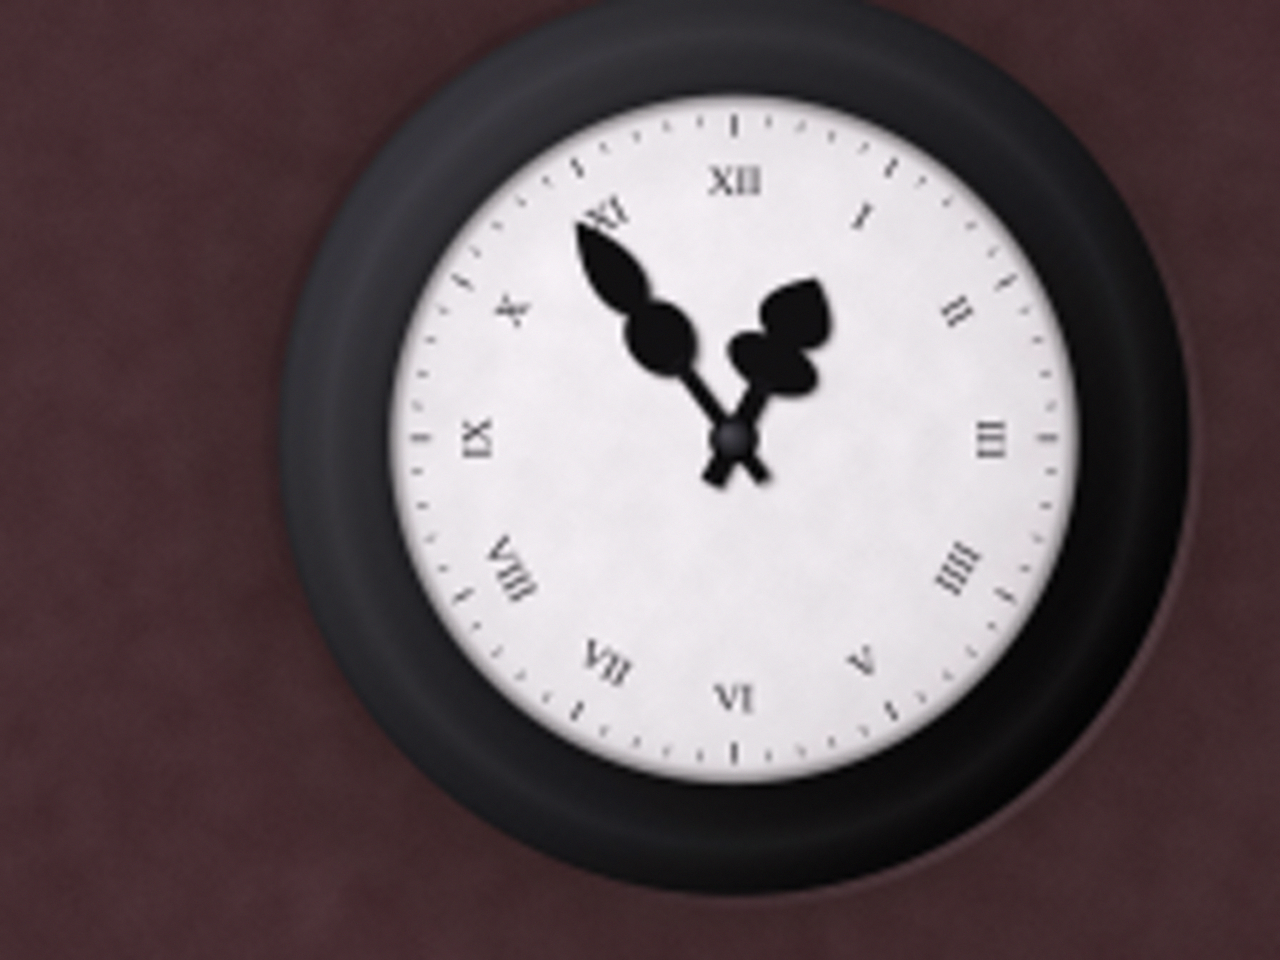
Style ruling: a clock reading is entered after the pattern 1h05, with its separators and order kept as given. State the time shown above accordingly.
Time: 12h54
